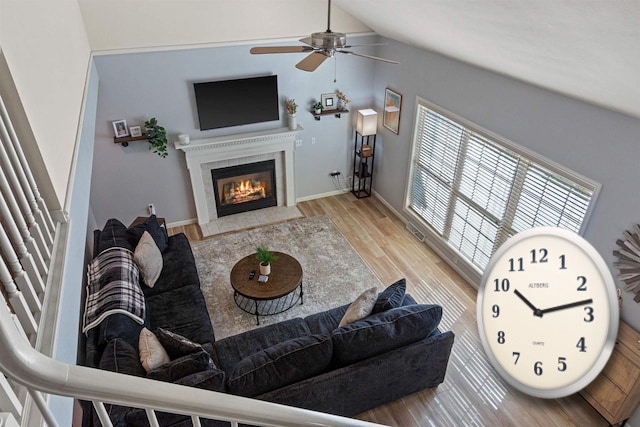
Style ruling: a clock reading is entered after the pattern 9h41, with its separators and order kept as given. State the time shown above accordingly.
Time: 10h13
